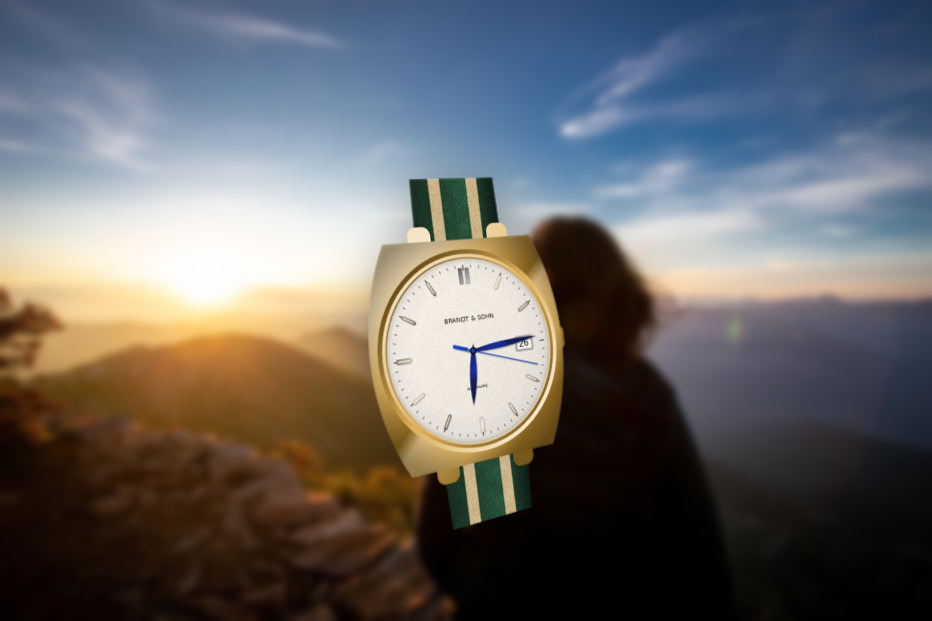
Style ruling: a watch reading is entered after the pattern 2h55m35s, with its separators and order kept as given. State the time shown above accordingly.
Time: 6h14m18s
